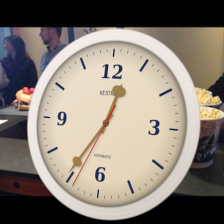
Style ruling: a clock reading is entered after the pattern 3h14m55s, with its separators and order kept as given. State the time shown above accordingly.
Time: 12h35m34s
